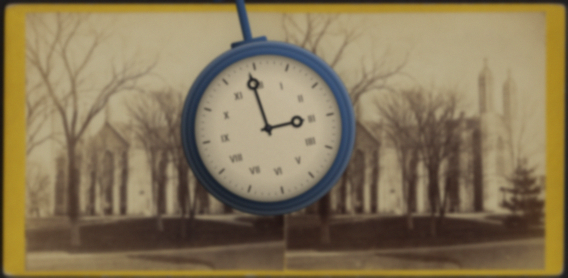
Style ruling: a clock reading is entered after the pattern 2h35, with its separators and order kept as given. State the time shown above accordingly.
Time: 2h59
